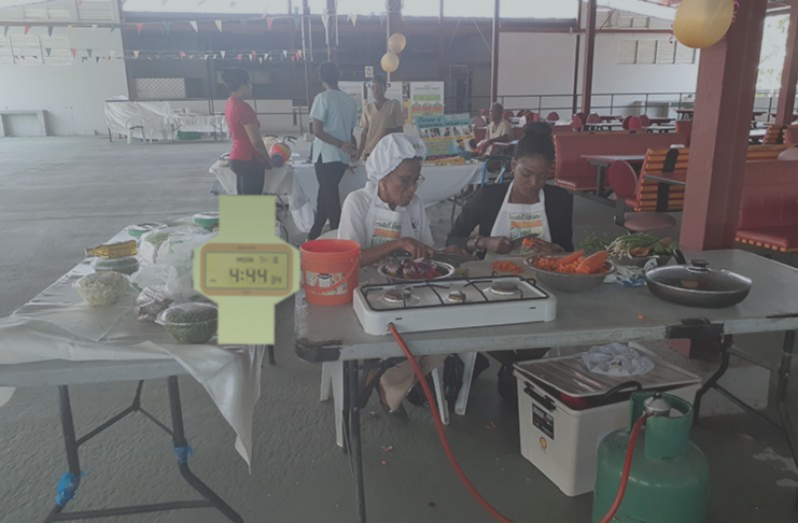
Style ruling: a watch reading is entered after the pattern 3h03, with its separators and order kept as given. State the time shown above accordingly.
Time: 4h44
